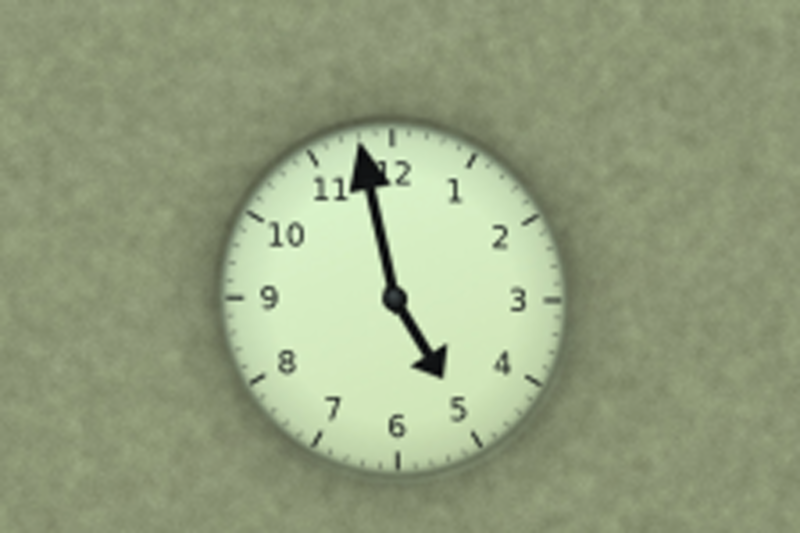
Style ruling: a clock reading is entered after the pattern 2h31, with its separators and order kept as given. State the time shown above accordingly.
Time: 4h58
